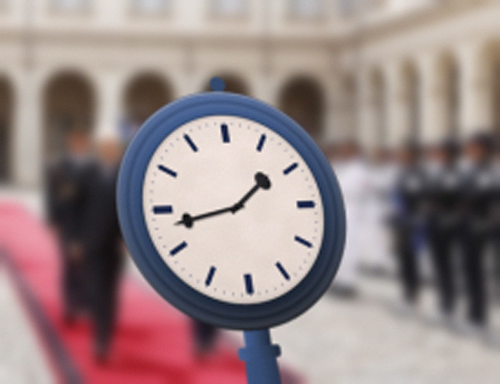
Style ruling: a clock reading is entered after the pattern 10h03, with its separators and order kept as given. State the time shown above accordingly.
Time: 1h43
